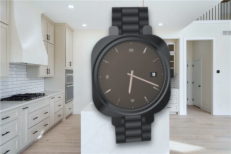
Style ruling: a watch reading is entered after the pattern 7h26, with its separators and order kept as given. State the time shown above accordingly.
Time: 6h19
